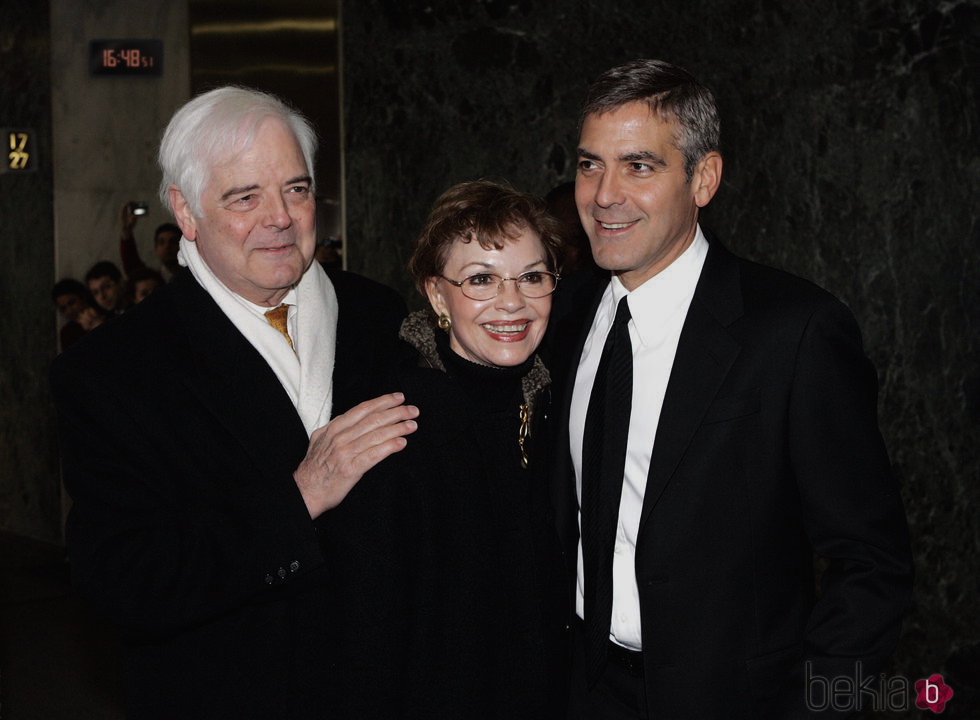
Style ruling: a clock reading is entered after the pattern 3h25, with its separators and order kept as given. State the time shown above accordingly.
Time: 16h48
